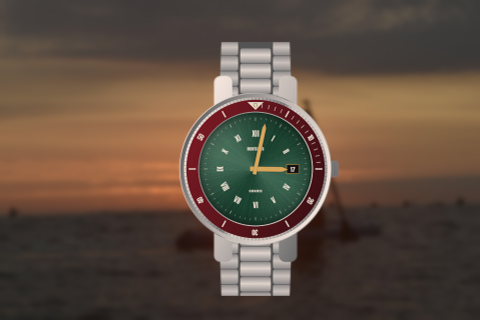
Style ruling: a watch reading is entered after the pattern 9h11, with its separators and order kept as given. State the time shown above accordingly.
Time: 3h02
